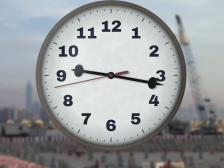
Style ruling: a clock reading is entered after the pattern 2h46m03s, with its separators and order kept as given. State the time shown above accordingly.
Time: 9h16m43s
